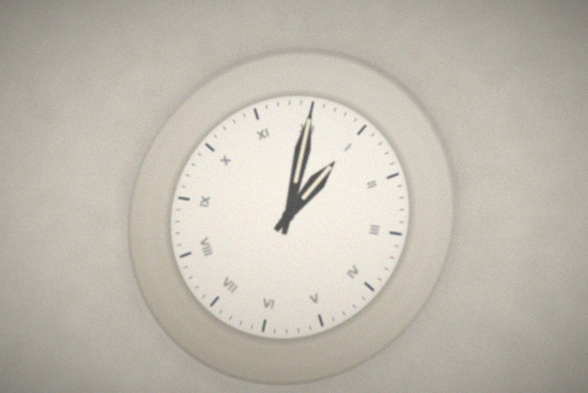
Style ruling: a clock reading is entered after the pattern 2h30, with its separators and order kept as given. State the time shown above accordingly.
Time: 1h00
